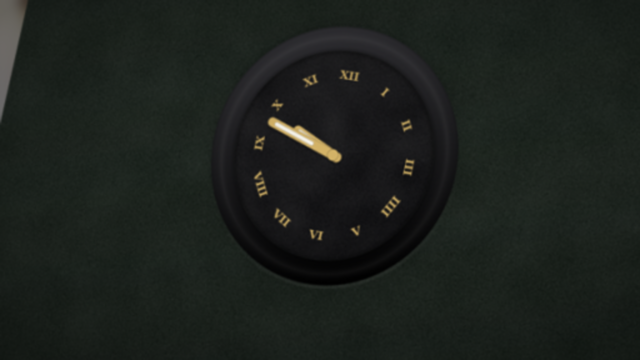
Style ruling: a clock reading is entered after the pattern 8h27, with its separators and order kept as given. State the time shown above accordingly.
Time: 9h48
